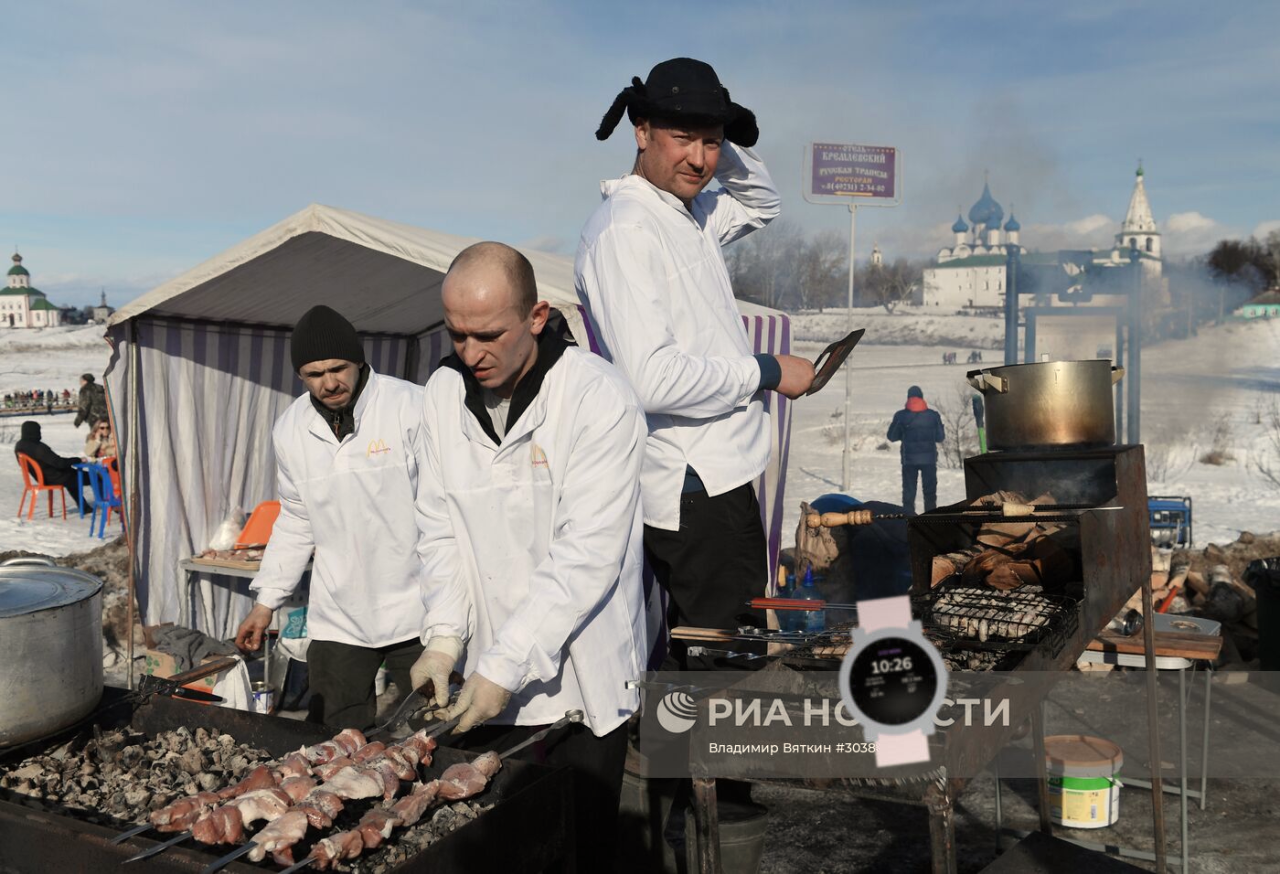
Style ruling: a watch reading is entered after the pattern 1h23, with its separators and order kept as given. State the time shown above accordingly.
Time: 10h26
